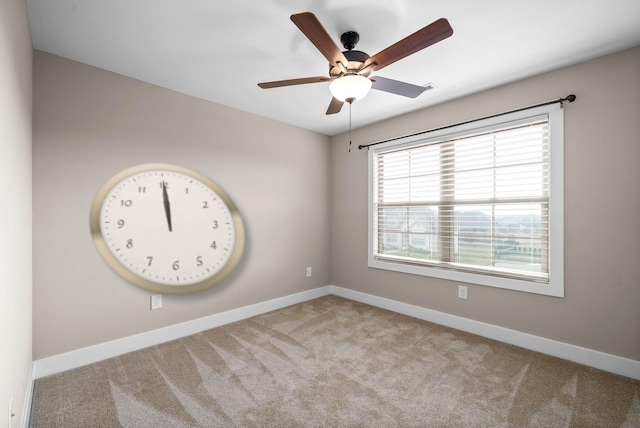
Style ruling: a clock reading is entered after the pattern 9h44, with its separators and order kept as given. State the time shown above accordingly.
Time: 12h00
